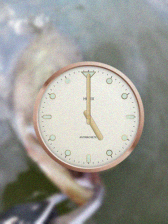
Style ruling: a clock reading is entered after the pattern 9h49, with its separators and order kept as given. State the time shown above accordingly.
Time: 5h00
